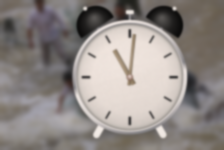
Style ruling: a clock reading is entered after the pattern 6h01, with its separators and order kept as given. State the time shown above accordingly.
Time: 11h01
